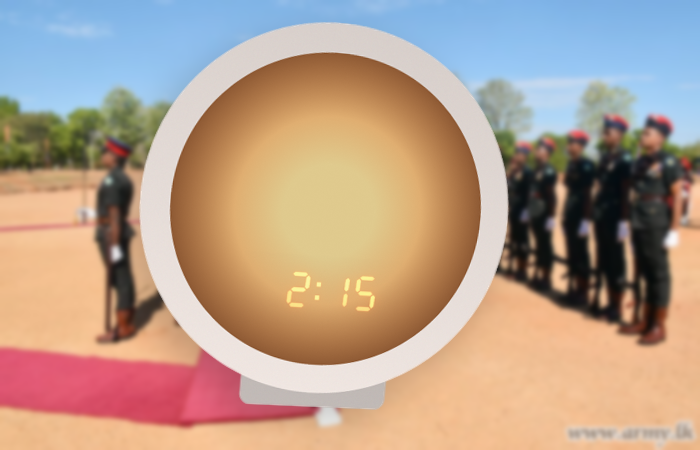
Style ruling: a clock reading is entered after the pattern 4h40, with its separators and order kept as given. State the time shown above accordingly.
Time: 2h15
